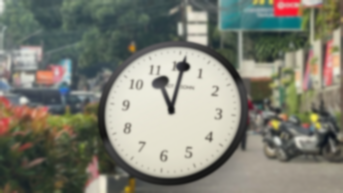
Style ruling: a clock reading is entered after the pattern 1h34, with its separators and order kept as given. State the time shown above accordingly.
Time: 11h01
